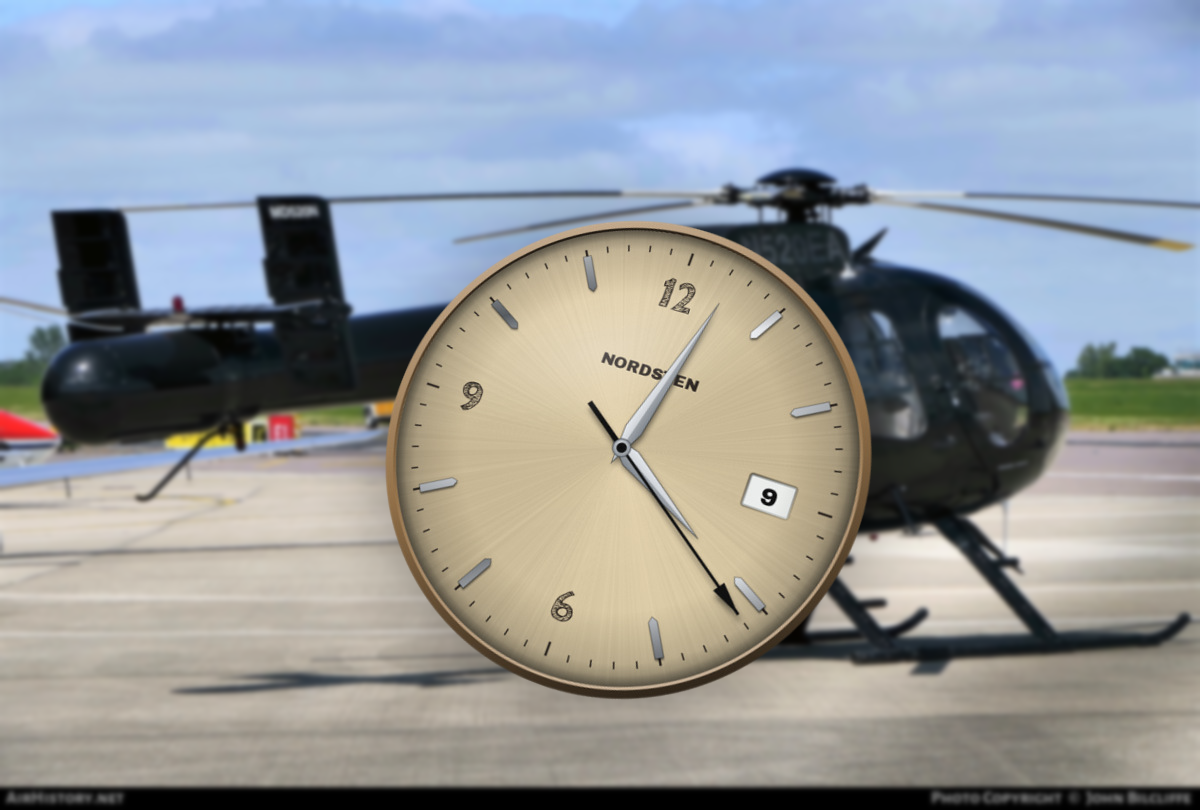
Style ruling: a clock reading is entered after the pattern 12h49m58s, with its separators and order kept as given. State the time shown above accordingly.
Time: 4h02m21s
